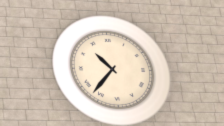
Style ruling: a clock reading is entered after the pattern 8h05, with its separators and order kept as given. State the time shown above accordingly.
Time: 10h37
